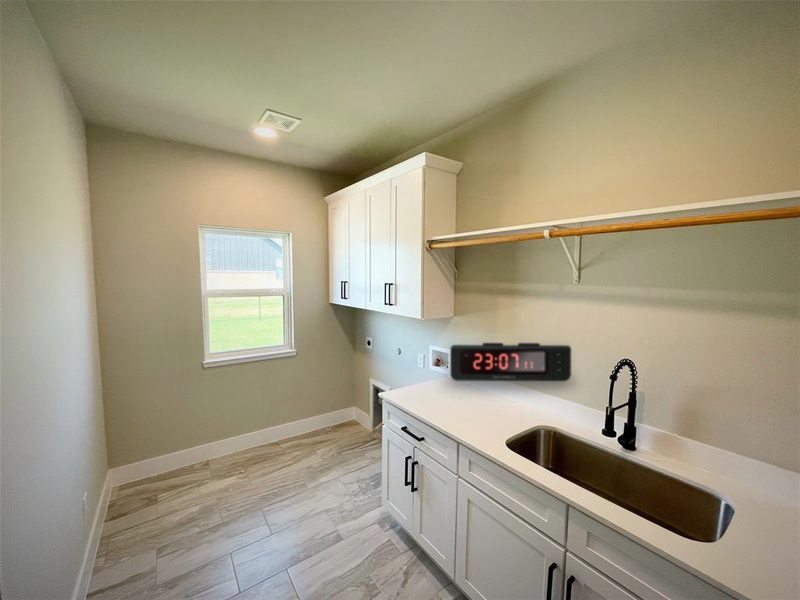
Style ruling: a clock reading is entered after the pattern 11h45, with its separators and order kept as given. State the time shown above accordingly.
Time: 23h07
